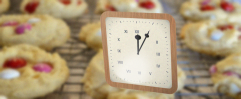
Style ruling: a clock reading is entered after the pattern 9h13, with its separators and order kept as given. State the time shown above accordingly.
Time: 12h05
